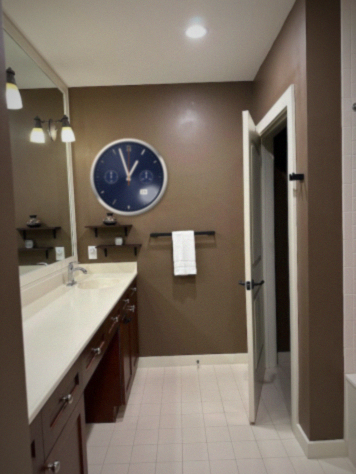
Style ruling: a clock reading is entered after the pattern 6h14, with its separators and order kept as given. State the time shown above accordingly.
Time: 12h57
